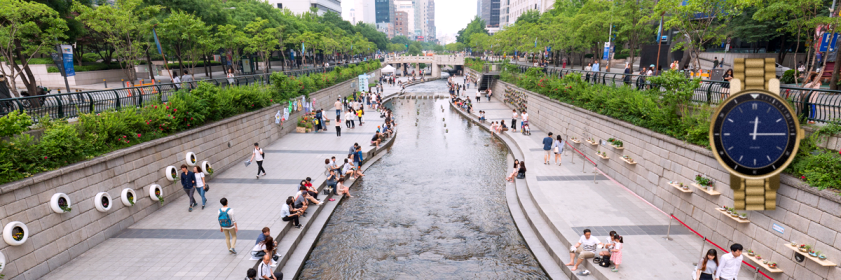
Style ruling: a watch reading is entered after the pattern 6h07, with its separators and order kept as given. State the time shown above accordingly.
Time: 12h15
